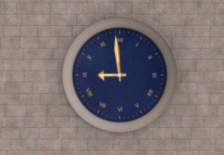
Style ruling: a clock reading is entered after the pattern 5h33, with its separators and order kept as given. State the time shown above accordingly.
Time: 8h59
